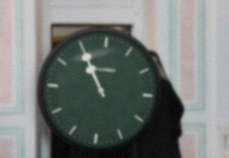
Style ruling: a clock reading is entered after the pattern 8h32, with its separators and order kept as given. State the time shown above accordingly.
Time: 10h55
